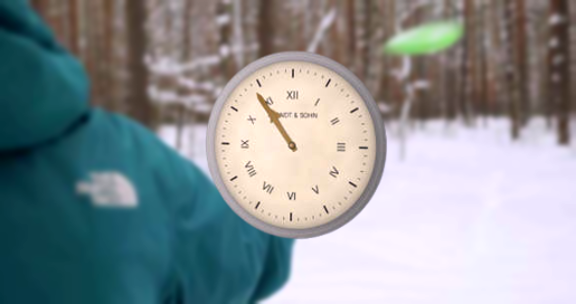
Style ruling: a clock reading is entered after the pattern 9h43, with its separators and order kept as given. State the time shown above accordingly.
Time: 10h54
